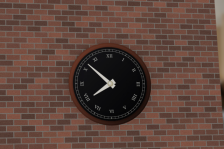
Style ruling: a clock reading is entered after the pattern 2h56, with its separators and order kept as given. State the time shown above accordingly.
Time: 7h52
